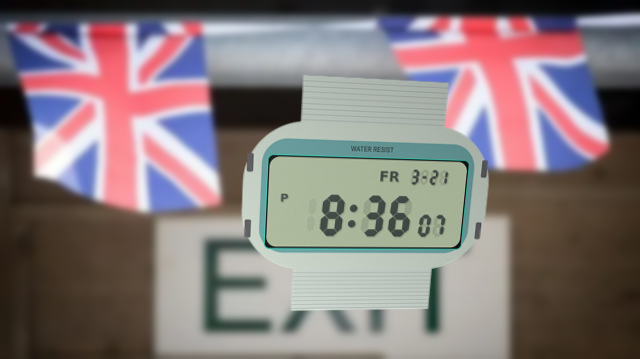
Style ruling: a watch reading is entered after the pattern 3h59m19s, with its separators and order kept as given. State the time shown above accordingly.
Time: 8h36m07s
